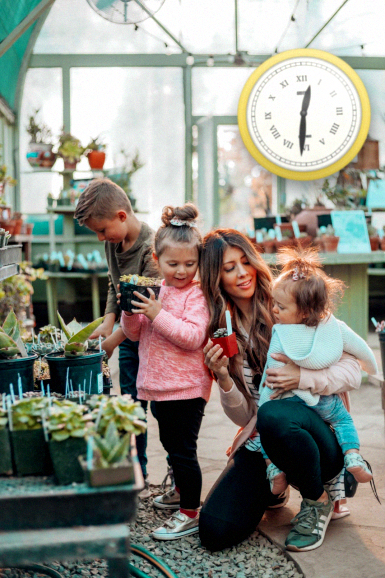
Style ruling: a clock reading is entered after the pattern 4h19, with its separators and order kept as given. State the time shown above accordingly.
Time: 12h31
